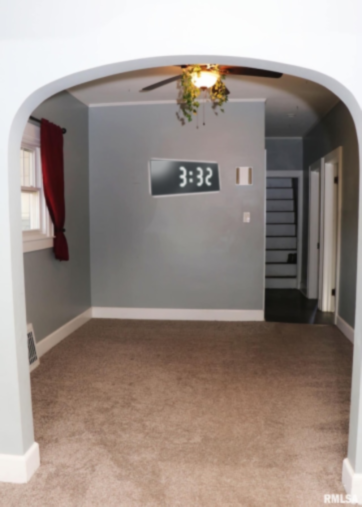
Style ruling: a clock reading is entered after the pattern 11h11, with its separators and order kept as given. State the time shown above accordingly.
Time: 3h32
